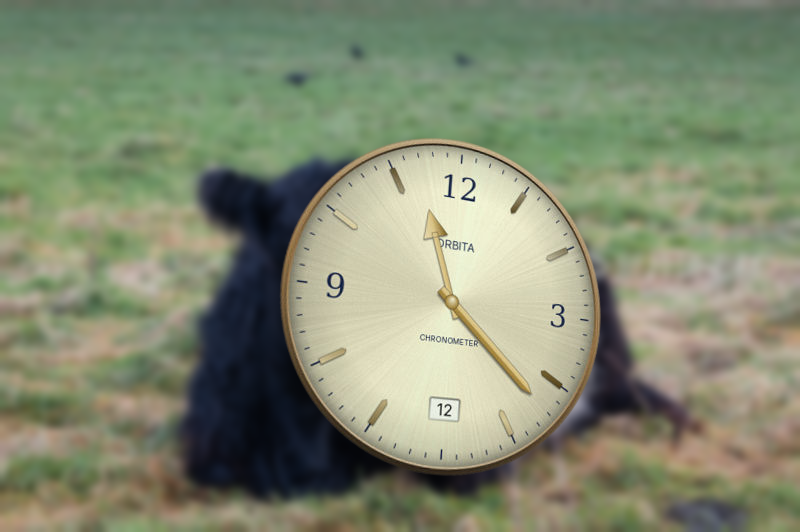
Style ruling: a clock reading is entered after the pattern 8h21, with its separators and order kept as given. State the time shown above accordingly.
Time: 11h22
